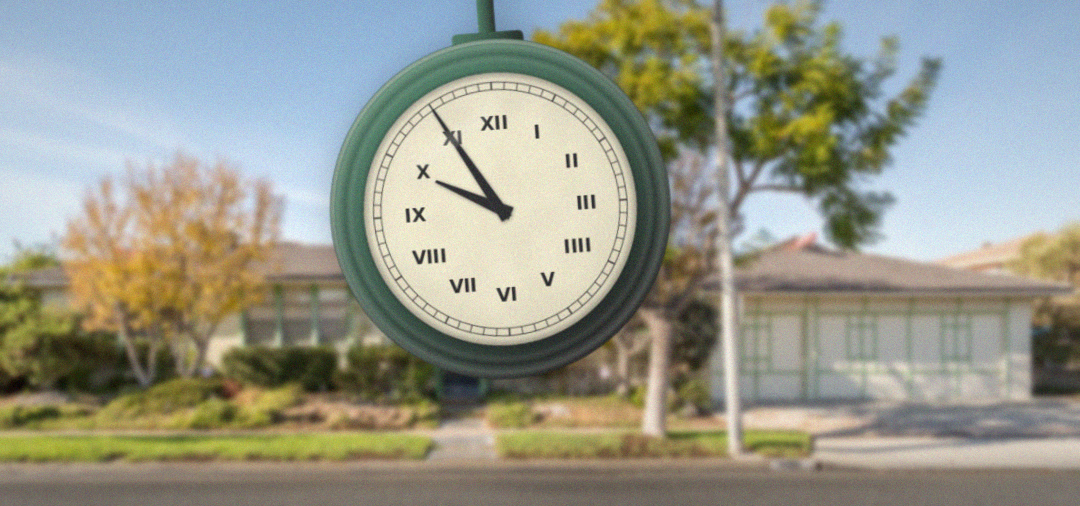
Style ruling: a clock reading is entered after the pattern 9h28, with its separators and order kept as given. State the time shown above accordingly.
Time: 9h55
